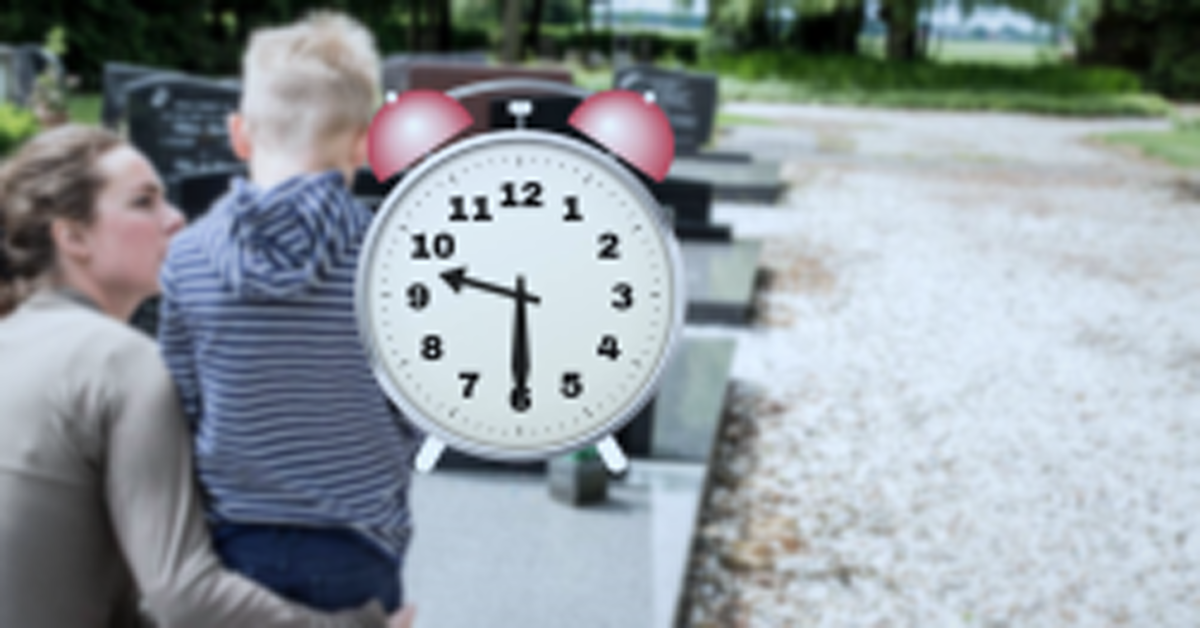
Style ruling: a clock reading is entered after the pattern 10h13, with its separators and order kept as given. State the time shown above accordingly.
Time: 9h30
